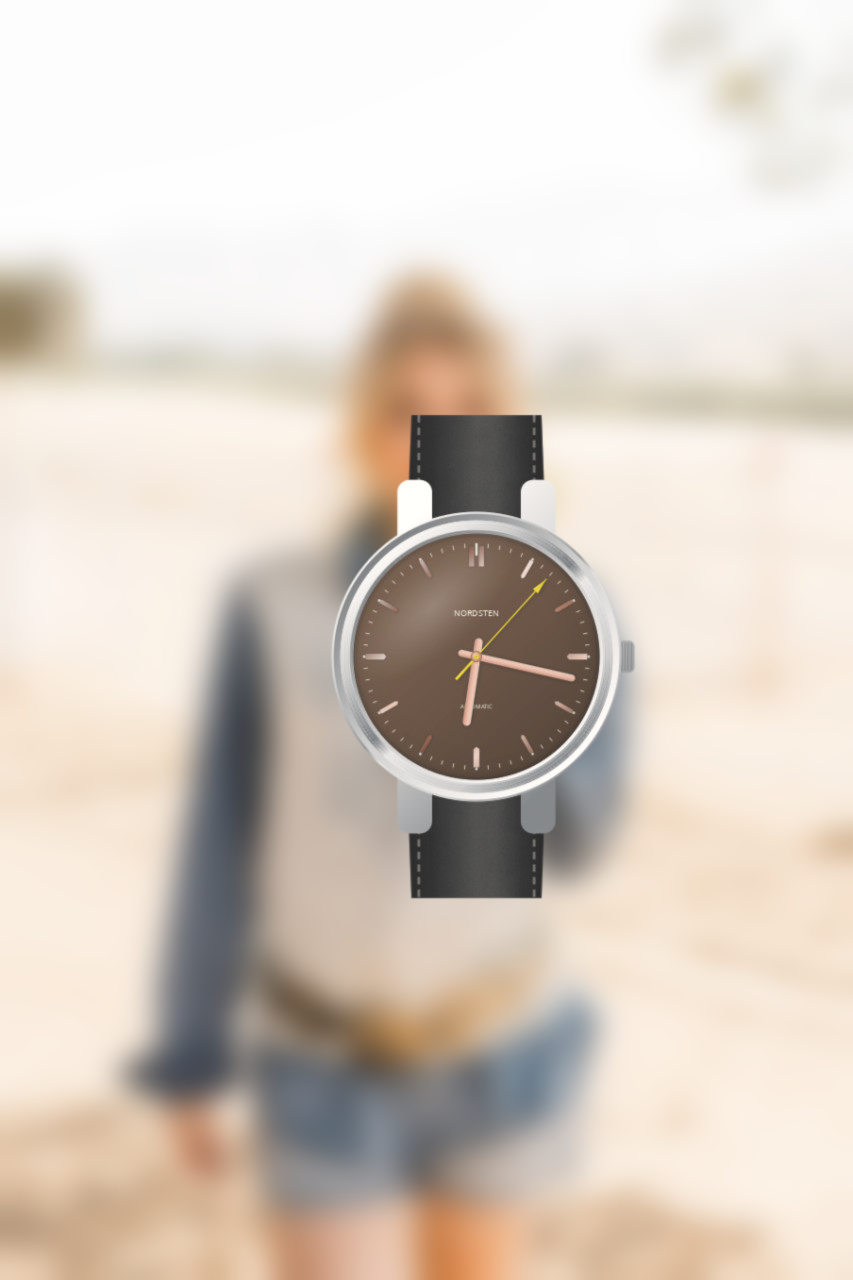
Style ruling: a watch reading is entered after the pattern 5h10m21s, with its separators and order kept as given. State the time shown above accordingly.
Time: 6h17m07s
